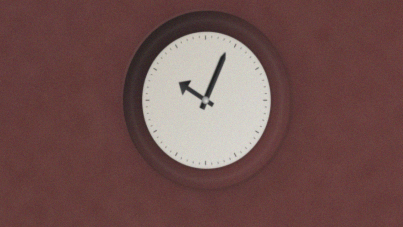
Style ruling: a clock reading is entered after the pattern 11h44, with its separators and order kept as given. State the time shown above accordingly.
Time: 10h04
